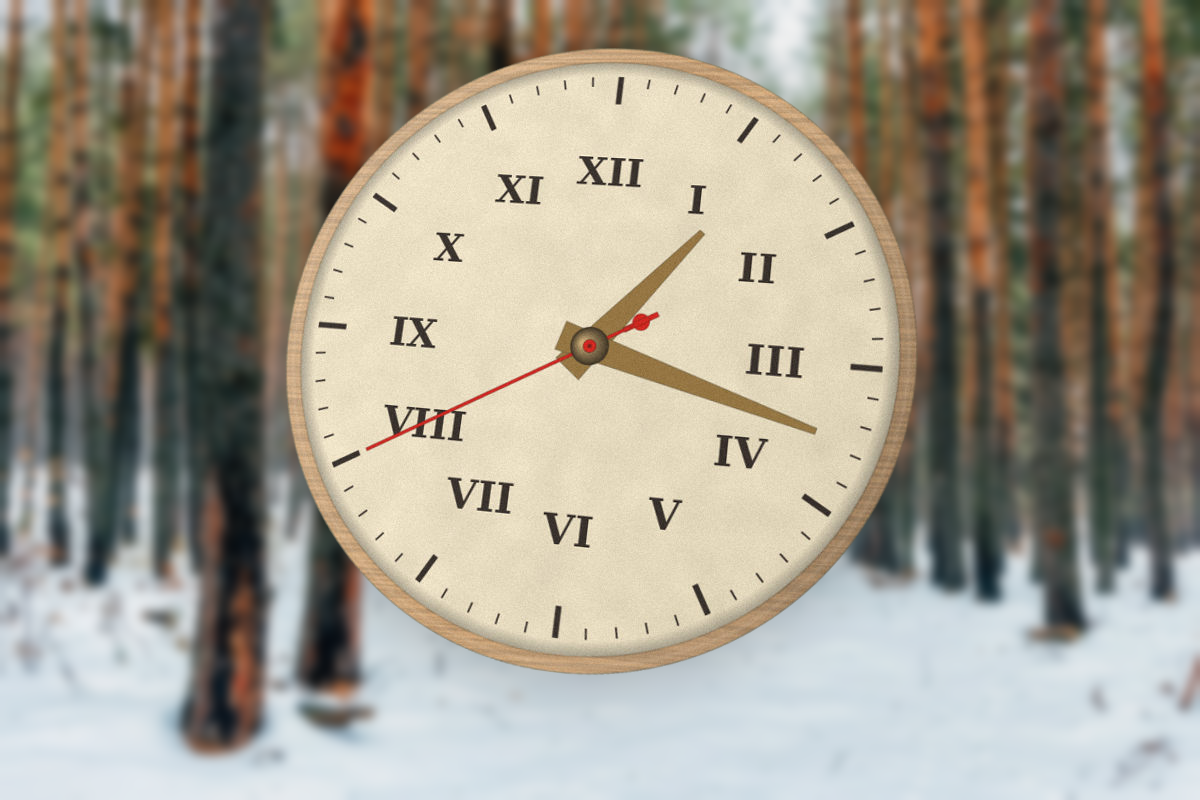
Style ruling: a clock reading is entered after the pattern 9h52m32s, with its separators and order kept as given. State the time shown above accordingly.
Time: 1h17m40s
